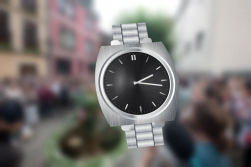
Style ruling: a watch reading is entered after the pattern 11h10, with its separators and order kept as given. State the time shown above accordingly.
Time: 2h17
